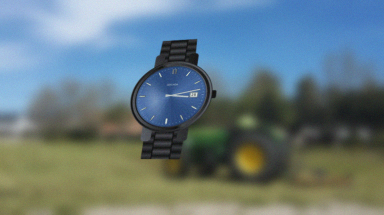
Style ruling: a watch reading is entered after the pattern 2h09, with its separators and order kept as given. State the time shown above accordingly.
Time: 3h13
